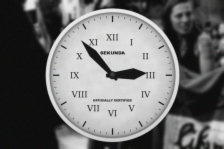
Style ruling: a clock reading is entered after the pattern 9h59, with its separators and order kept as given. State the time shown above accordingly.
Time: 2h53
